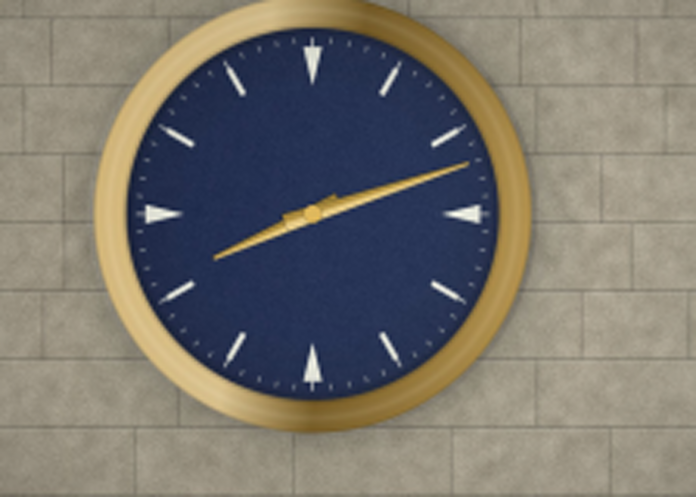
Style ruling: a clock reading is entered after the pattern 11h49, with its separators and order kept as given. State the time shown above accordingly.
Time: 8h12
